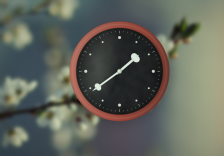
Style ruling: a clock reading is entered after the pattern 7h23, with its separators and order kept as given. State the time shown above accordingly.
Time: 1h39
